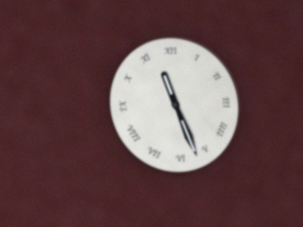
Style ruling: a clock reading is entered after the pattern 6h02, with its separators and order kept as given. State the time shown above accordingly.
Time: 11h27
